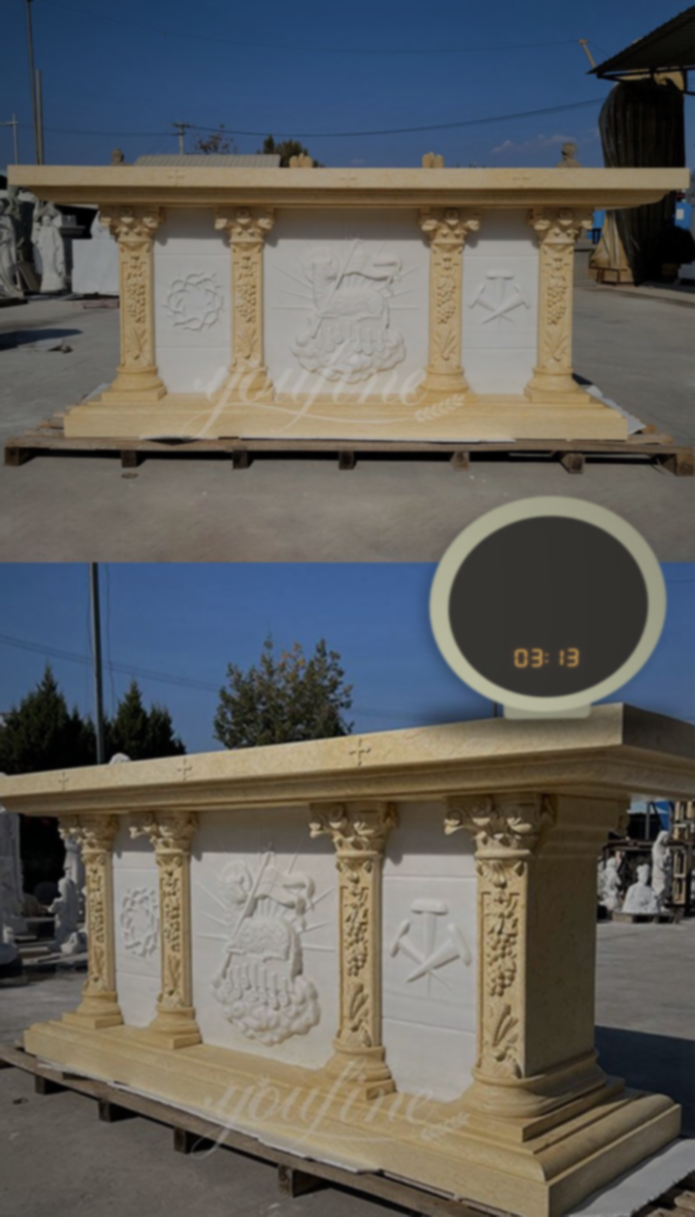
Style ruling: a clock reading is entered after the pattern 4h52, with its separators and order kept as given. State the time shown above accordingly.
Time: 3h13
